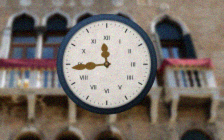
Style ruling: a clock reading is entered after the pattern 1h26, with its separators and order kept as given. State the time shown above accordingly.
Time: 11h44
